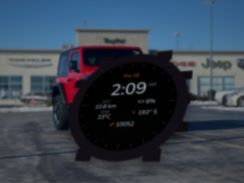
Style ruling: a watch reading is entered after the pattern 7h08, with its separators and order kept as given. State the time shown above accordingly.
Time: 2h09
